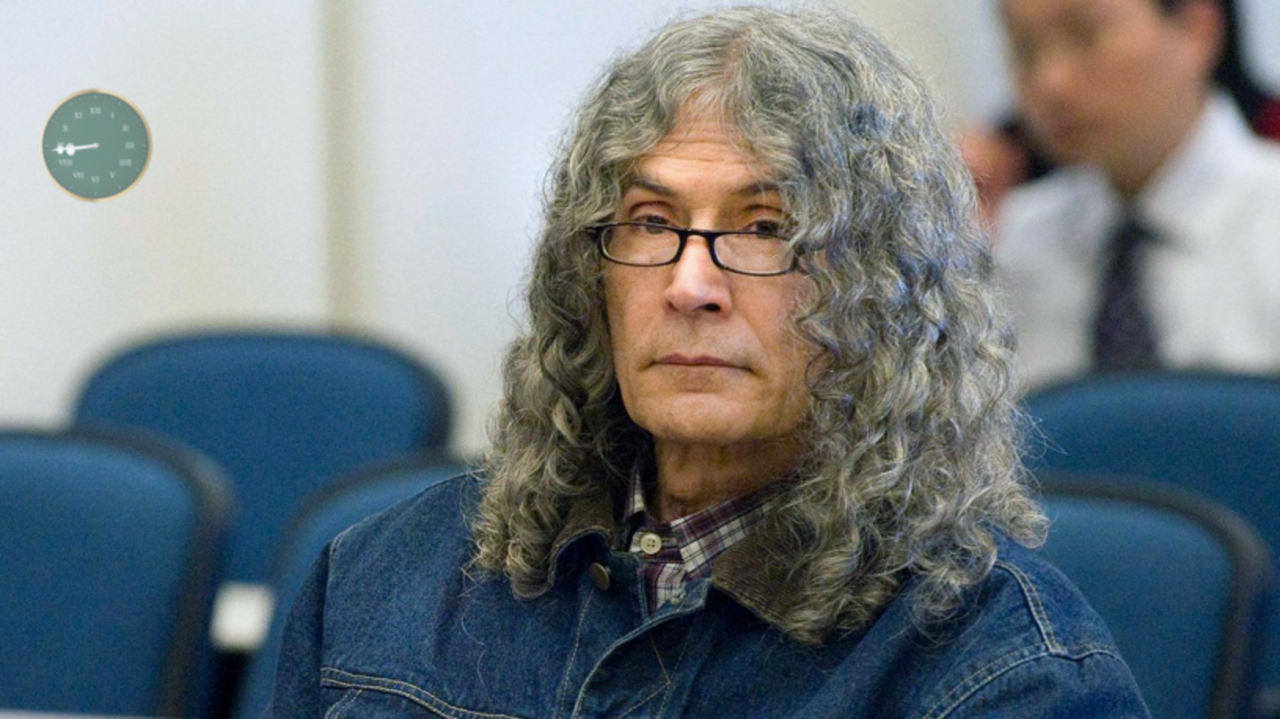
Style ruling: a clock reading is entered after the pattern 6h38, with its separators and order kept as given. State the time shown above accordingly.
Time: 8h44
